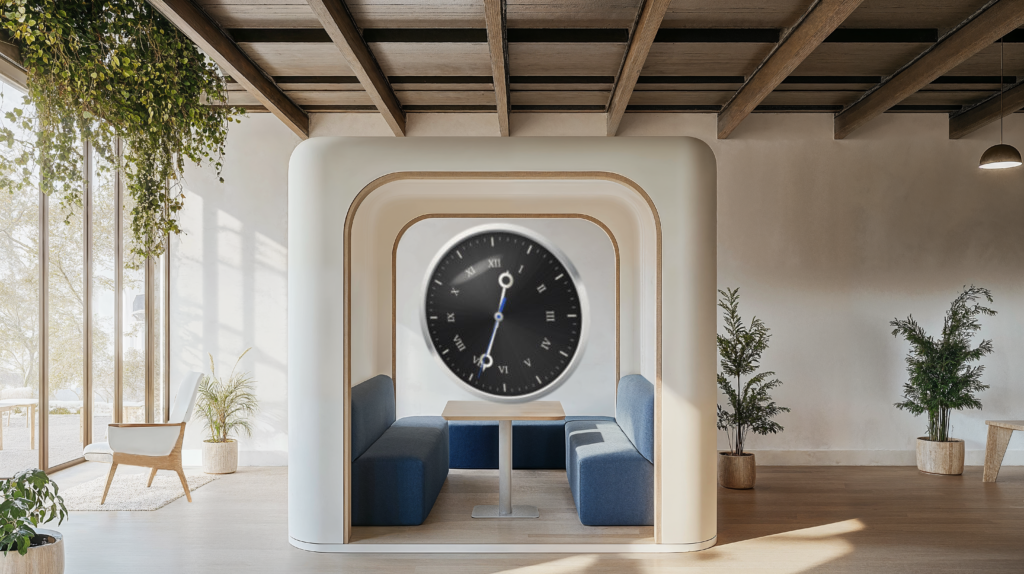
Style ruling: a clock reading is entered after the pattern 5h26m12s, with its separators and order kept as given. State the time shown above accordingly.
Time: 12h33m34s
